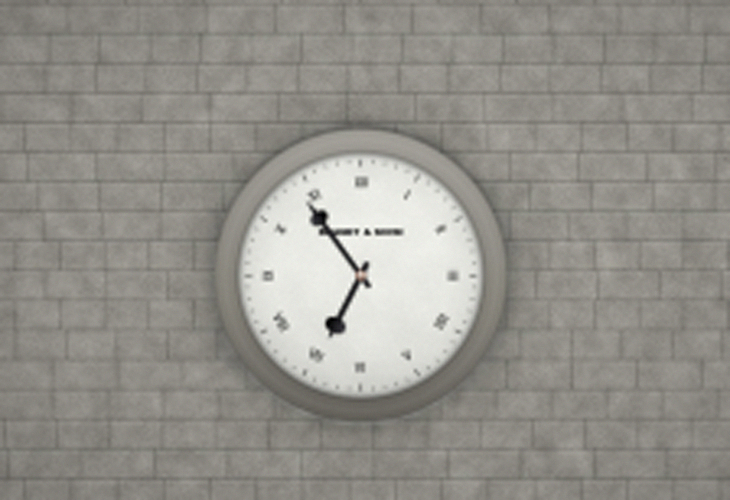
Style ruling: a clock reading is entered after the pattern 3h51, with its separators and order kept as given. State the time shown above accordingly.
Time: 6h54
